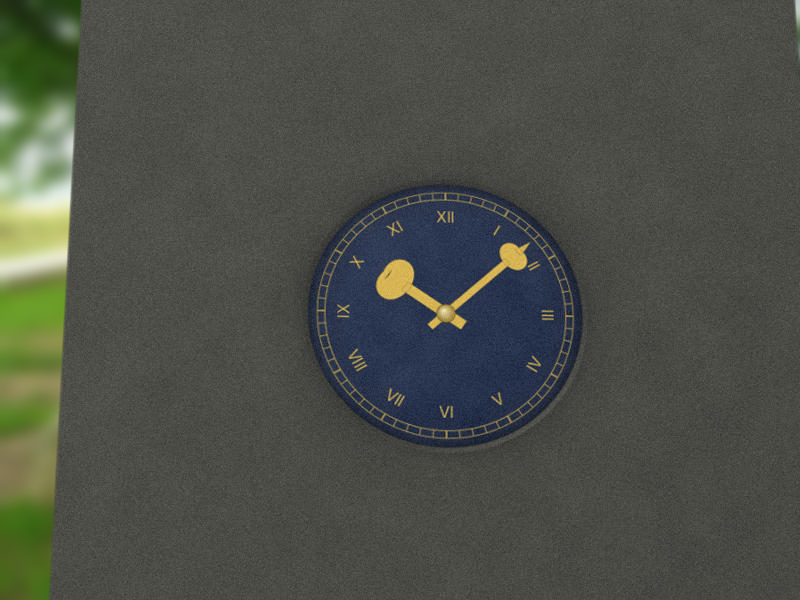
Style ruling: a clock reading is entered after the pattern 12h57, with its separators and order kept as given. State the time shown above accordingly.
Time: 10h08
